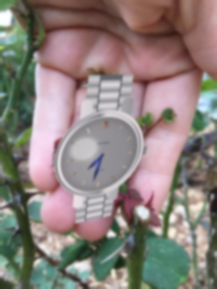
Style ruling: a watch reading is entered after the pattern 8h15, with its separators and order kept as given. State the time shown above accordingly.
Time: 7h32
